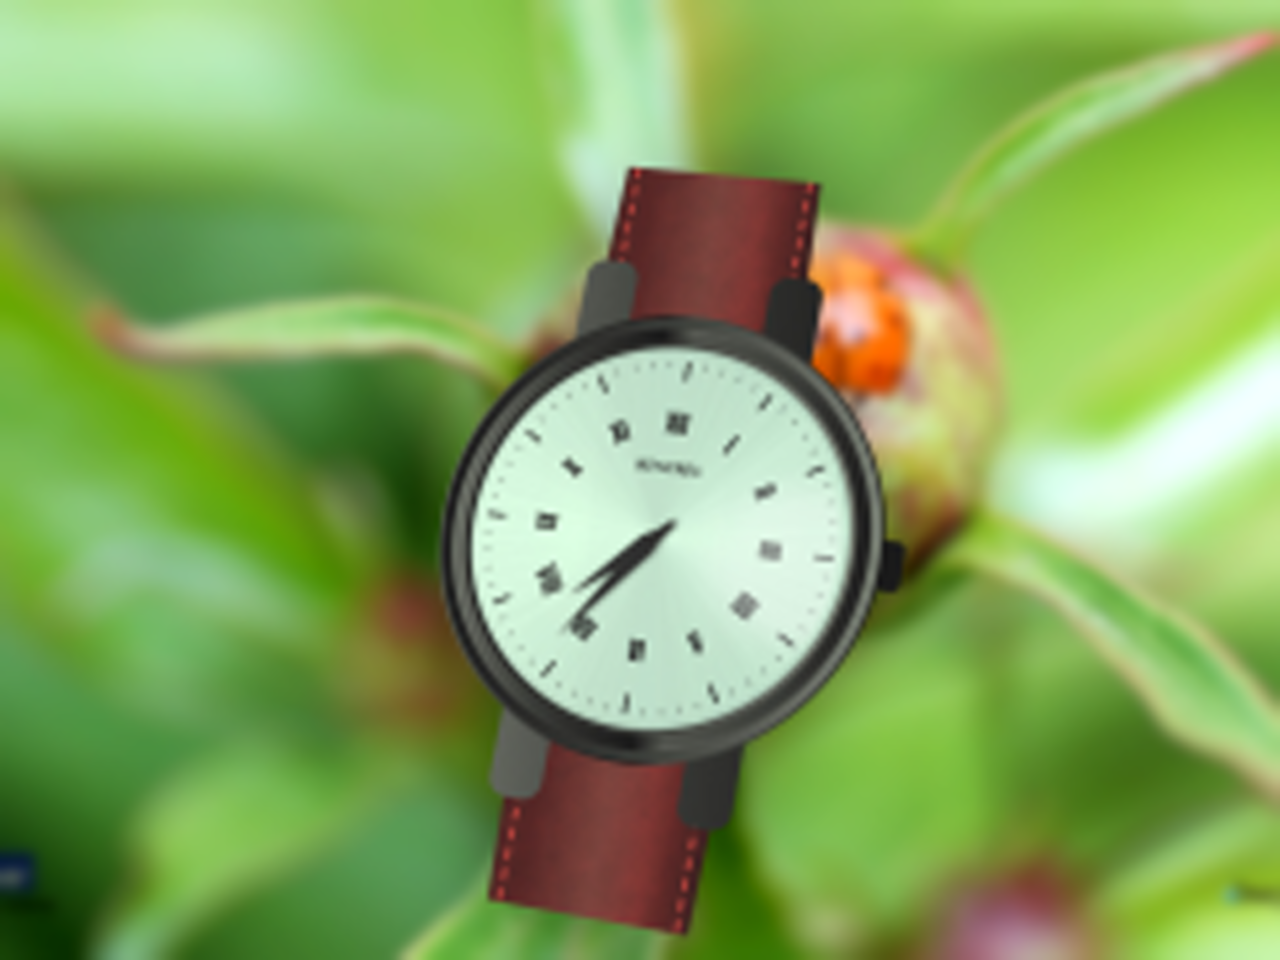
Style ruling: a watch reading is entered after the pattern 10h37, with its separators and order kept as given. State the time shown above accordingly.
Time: 7h36
